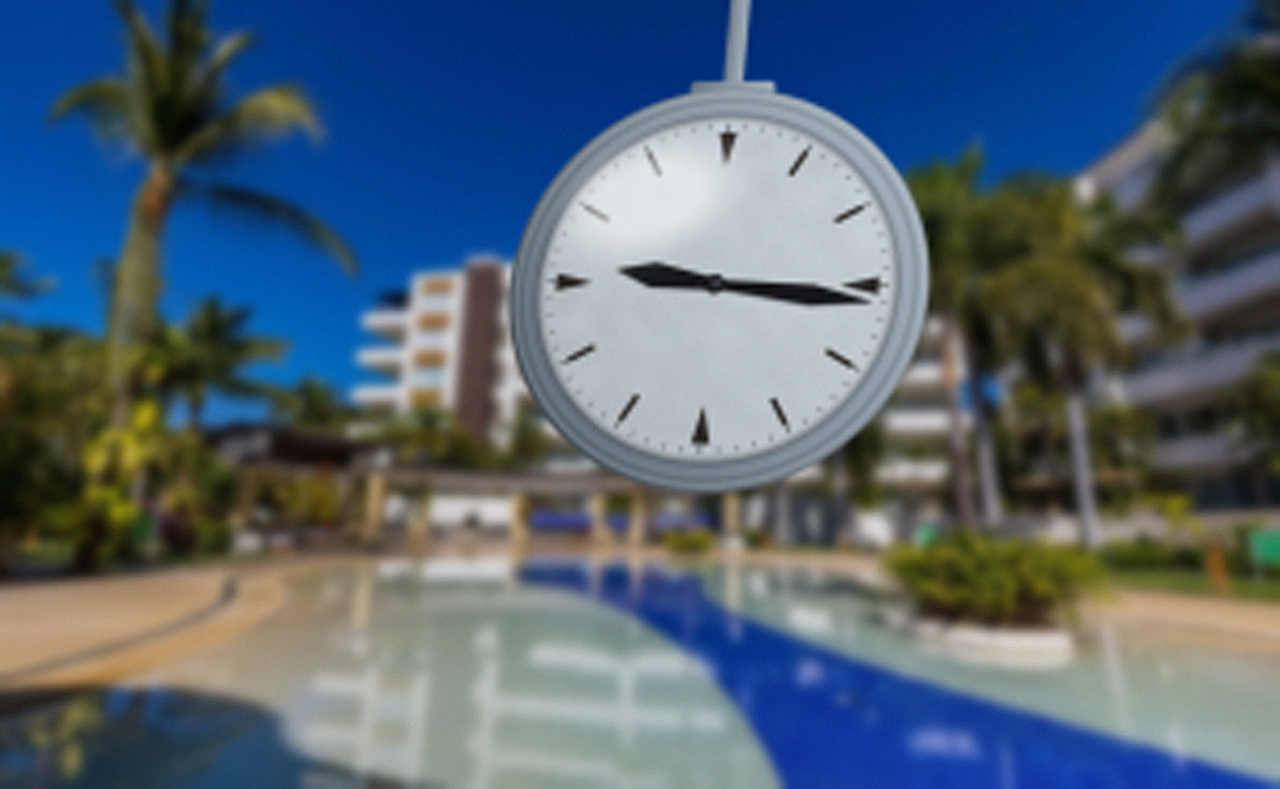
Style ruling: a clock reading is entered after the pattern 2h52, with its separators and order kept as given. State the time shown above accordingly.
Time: 9h16
